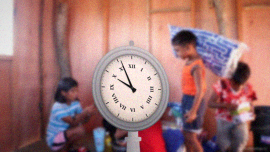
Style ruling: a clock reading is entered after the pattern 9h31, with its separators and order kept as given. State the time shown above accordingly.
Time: 9h56
